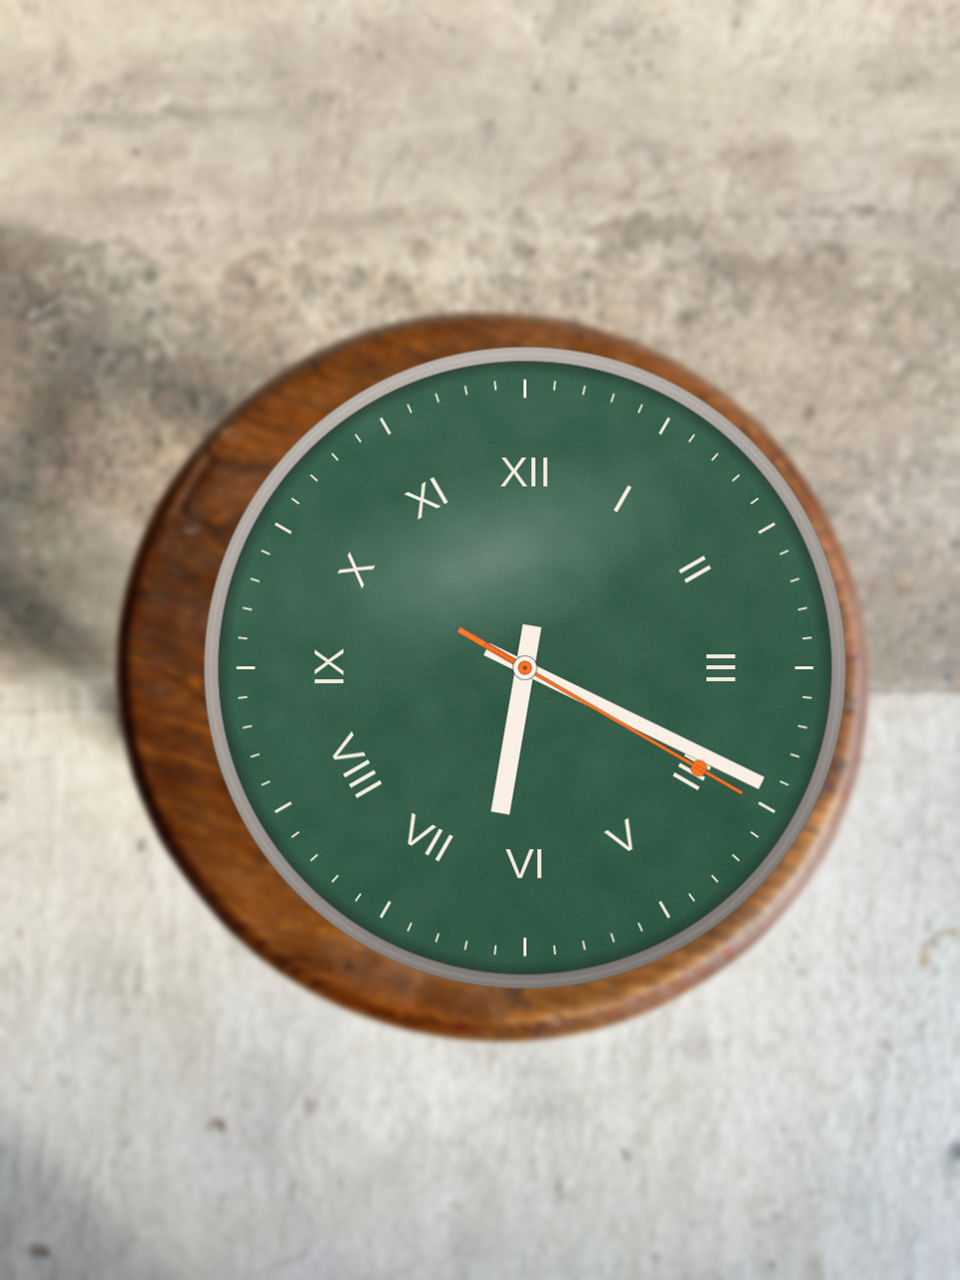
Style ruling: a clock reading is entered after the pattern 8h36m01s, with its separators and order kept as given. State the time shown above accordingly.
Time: 6h19m20s
